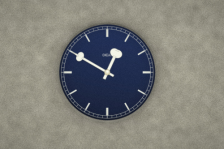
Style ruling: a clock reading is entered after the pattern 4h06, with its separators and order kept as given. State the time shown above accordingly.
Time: 12h50
